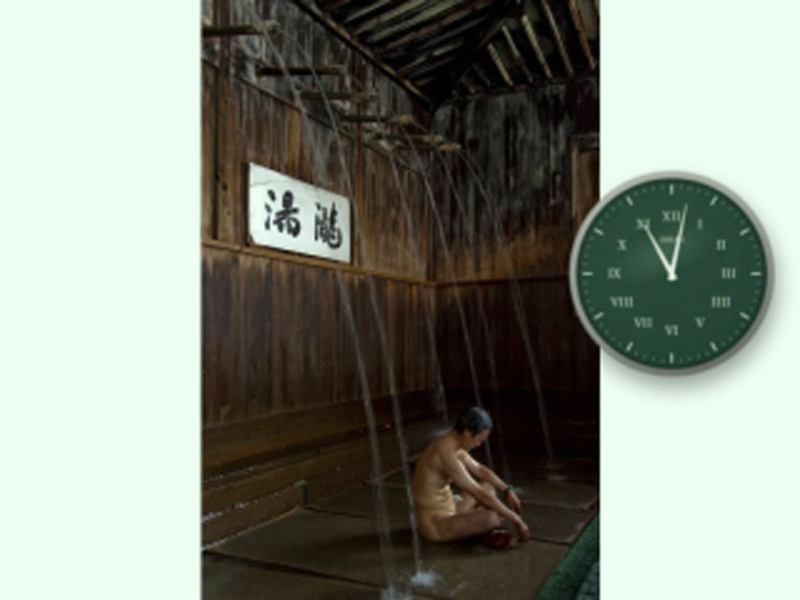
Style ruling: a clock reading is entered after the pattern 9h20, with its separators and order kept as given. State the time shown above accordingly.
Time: 11h02
